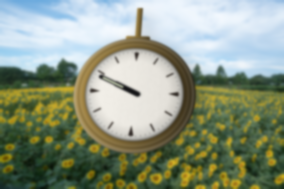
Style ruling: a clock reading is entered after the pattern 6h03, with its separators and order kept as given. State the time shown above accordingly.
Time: 9h49
